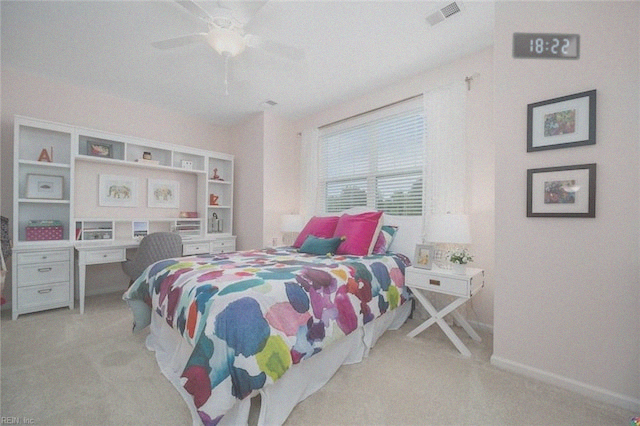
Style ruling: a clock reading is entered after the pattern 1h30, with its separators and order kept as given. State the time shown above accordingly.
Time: 18h22
